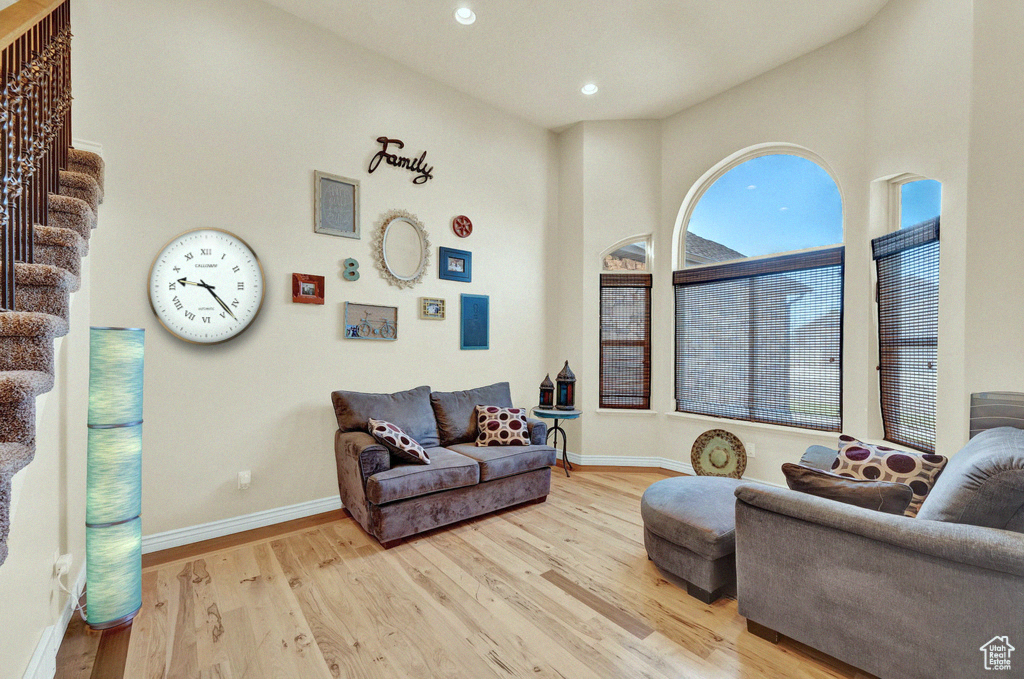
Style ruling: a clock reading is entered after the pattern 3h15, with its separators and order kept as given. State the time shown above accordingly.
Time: 9h23
